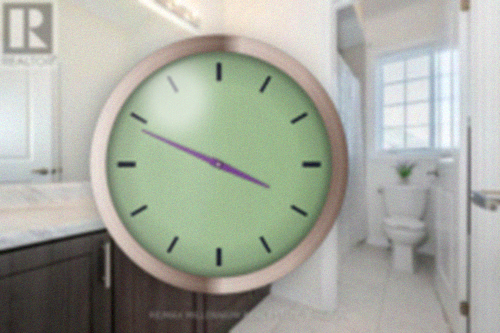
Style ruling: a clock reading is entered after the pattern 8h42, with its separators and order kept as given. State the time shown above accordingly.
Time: 3h49
